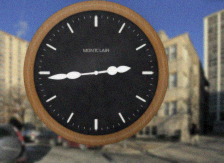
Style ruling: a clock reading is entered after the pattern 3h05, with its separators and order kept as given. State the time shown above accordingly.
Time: 2h44
